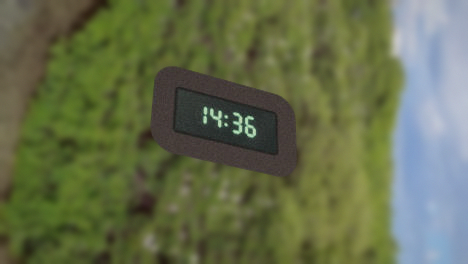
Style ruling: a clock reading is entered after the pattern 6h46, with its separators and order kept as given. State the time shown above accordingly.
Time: 14h36
